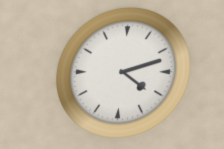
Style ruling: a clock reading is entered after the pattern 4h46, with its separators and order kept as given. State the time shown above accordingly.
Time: 4h12
